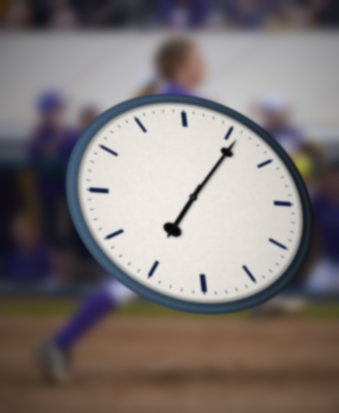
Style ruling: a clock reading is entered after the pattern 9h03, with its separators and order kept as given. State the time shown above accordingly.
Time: 7h06
